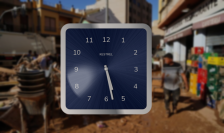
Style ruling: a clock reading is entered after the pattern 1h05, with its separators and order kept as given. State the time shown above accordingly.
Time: 5h28
